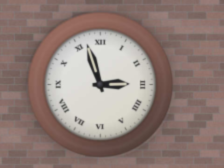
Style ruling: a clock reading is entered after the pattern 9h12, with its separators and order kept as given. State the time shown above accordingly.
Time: 2h57
